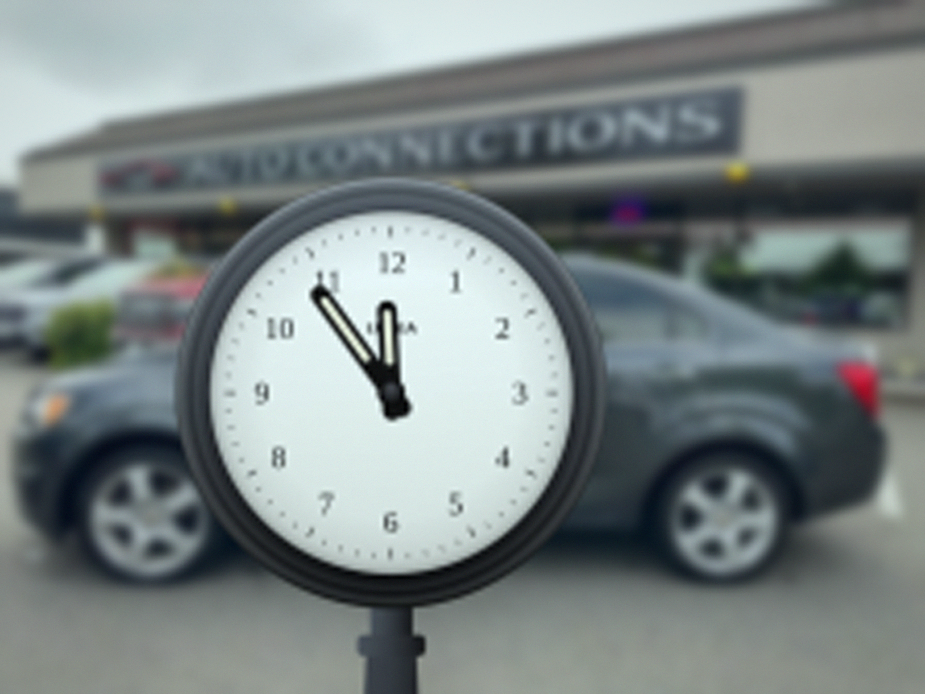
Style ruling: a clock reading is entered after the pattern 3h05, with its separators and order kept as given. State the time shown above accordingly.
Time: 11h54
